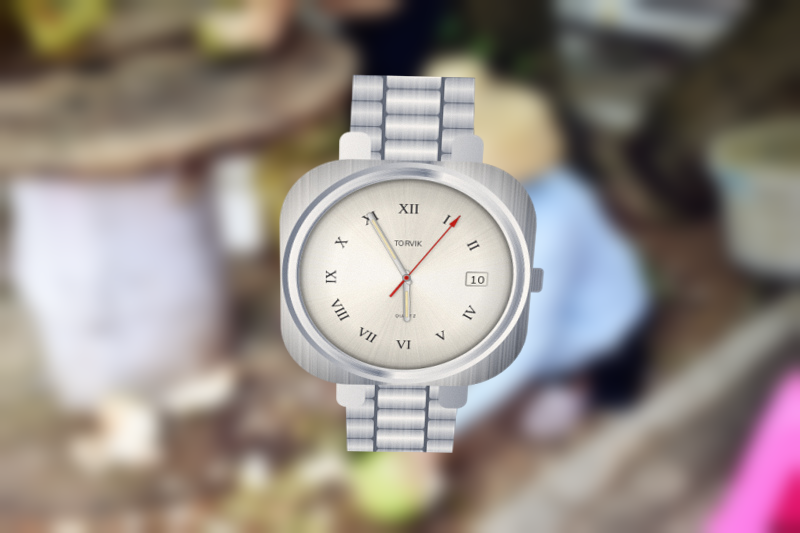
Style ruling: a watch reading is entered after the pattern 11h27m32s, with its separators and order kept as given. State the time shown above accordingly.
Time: 5h55m06s
